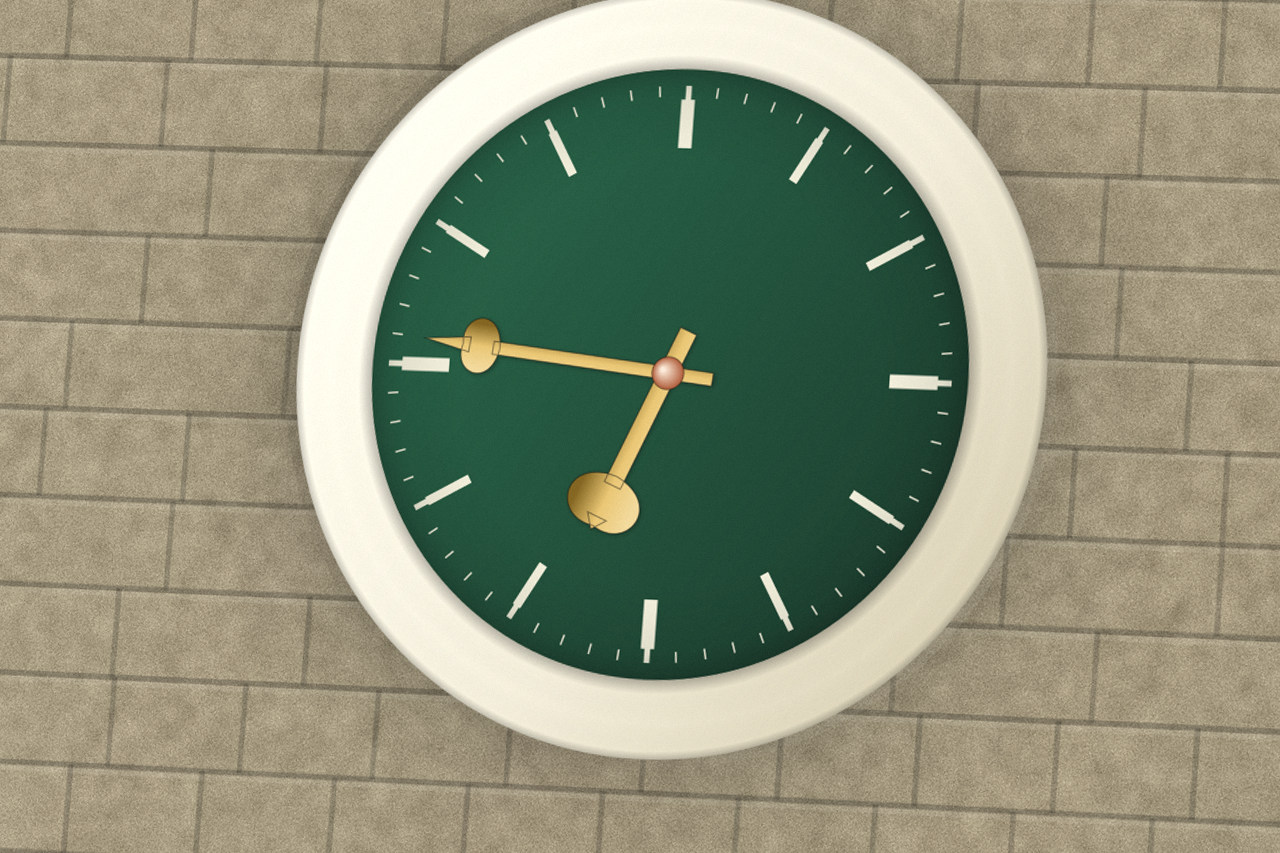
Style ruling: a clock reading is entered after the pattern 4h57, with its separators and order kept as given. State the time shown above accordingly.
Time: 6h46
